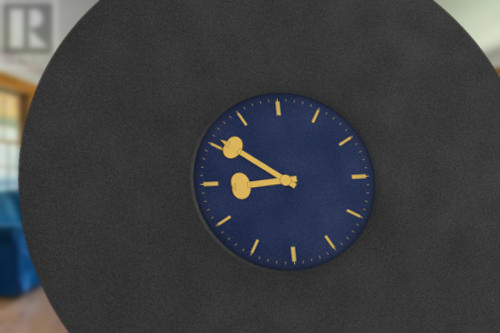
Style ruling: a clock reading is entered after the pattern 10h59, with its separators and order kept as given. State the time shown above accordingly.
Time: 8h51
